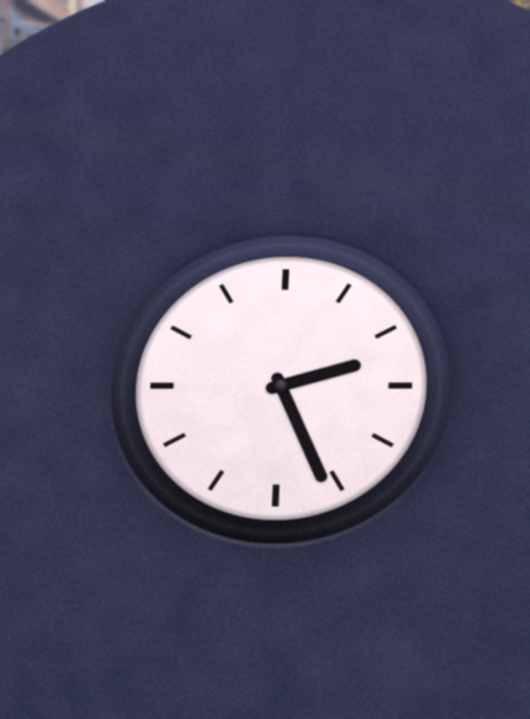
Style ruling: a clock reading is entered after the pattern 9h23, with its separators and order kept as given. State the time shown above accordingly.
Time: 2h26
